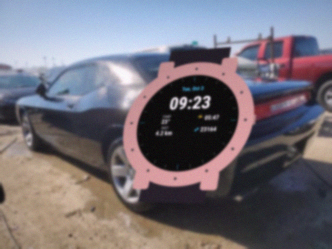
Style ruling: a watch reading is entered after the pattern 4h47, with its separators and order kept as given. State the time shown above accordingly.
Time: 9h23
